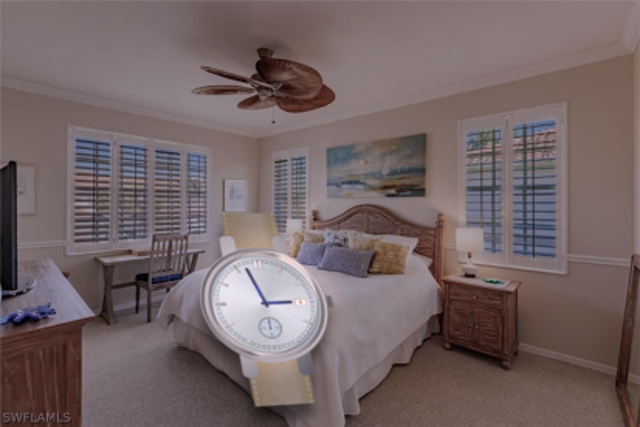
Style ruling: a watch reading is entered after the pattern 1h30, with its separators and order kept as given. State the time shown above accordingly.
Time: 2h57
